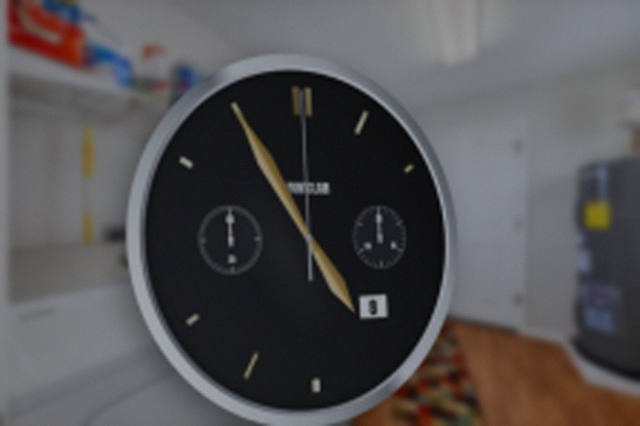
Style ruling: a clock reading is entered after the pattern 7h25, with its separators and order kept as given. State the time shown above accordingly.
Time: 4h55
